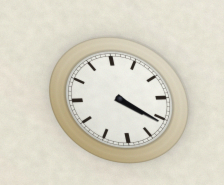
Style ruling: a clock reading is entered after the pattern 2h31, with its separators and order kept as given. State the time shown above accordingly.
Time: 4h21
